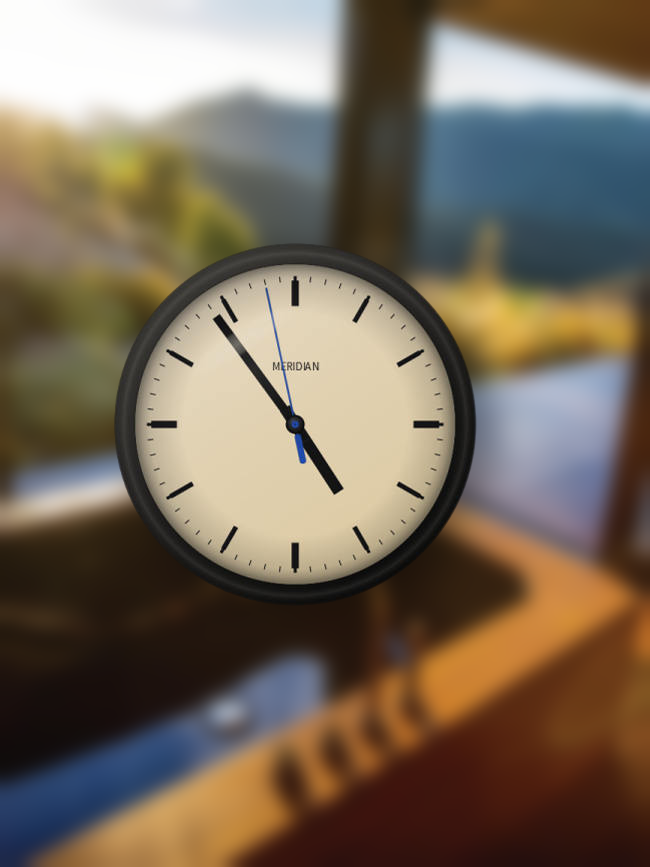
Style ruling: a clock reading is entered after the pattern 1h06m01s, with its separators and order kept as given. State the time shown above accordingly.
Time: 4h53m58s
